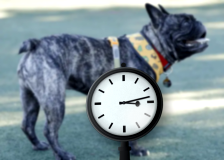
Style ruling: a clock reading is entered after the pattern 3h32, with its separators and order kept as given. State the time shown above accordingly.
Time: 3h13
